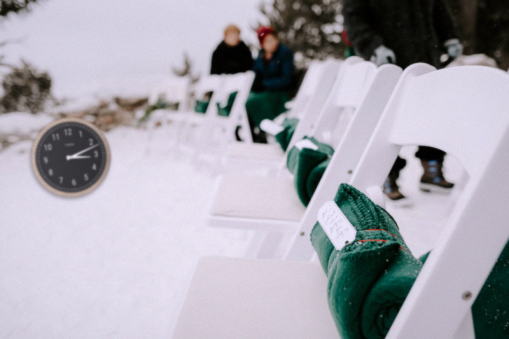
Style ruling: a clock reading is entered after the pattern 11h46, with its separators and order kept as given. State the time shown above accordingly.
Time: 3h12
